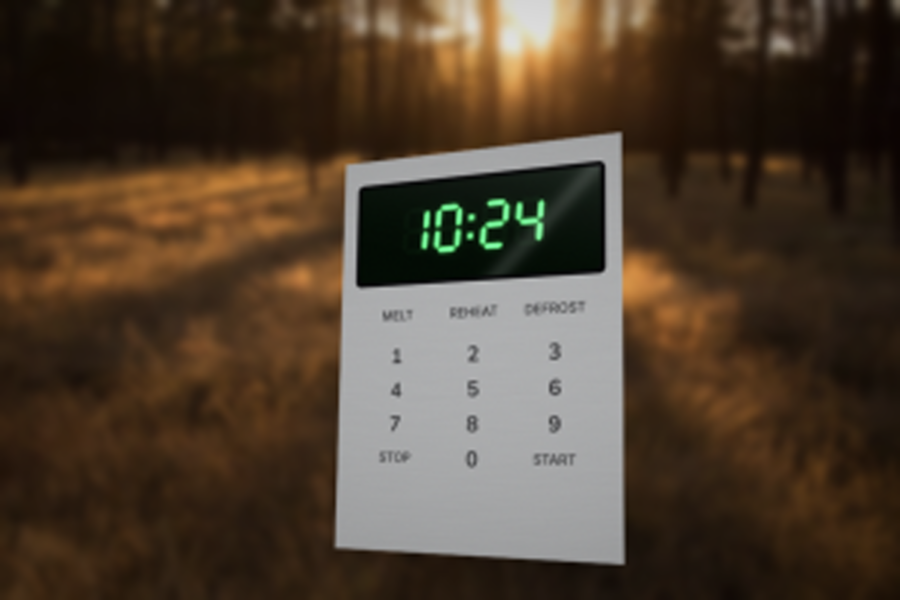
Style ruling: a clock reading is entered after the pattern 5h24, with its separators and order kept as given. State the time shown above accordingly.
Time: 10h24
